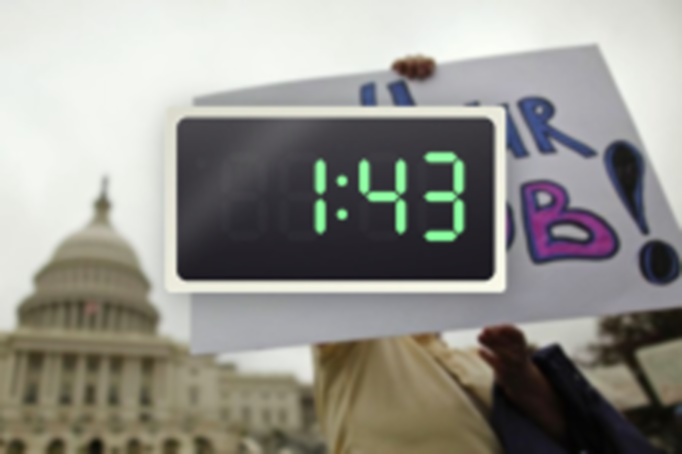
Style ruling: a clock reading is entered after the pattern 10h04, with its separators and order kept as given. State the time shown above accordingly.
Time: 1h43
